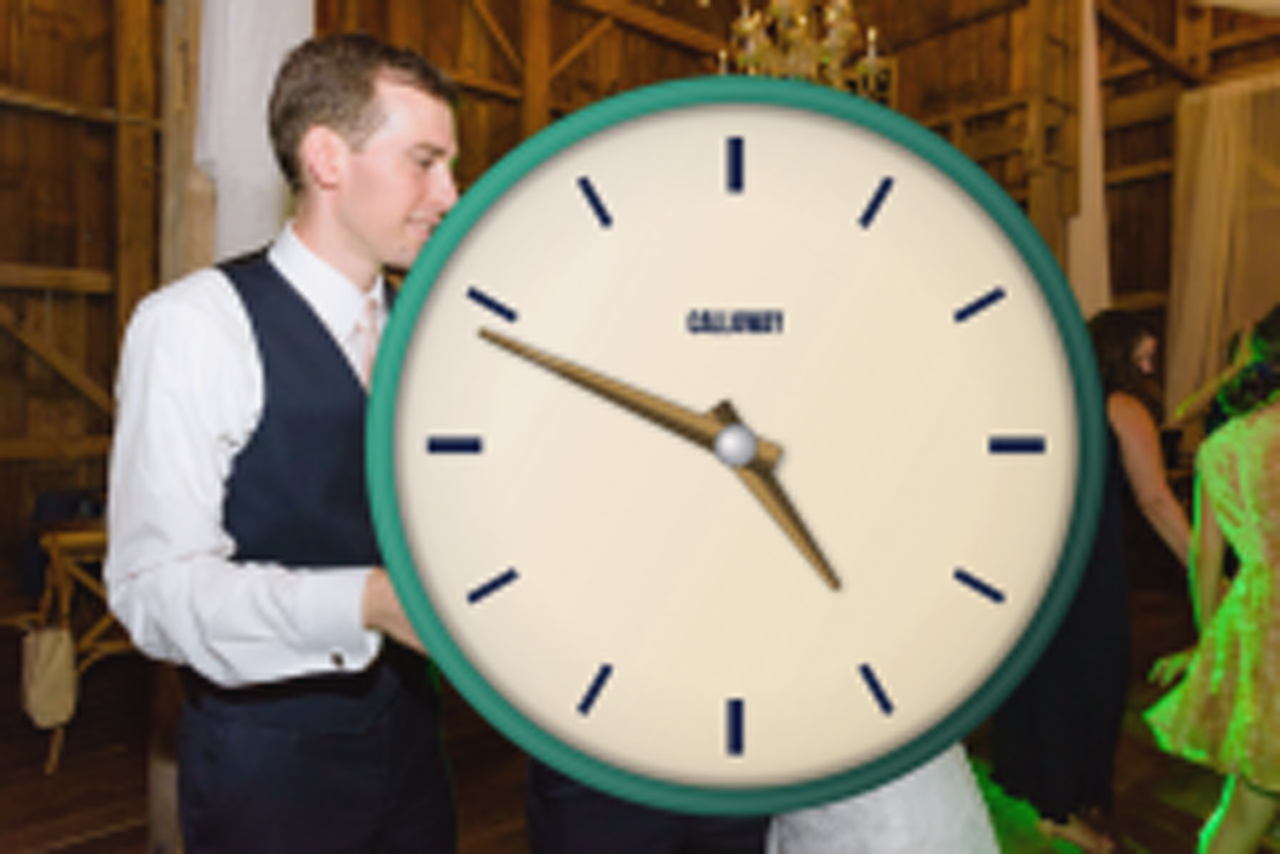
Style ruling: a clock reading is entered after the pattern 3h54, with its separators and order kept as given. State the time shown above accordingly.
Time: 4h49
